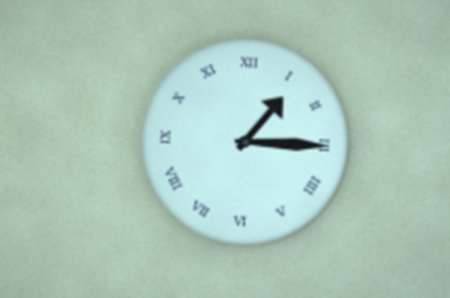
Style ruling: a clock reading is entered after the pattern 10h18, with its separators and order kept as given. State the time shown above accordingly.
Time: 1h15
